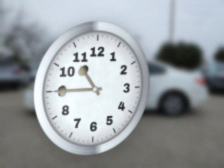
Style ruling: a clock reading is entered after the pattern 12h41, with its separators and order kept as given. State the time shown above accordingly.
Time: 10h45
